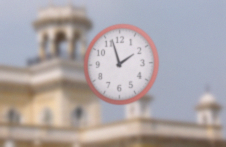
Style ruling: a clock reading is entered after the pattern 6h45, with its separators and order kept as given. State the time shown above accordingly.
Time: 1h57
